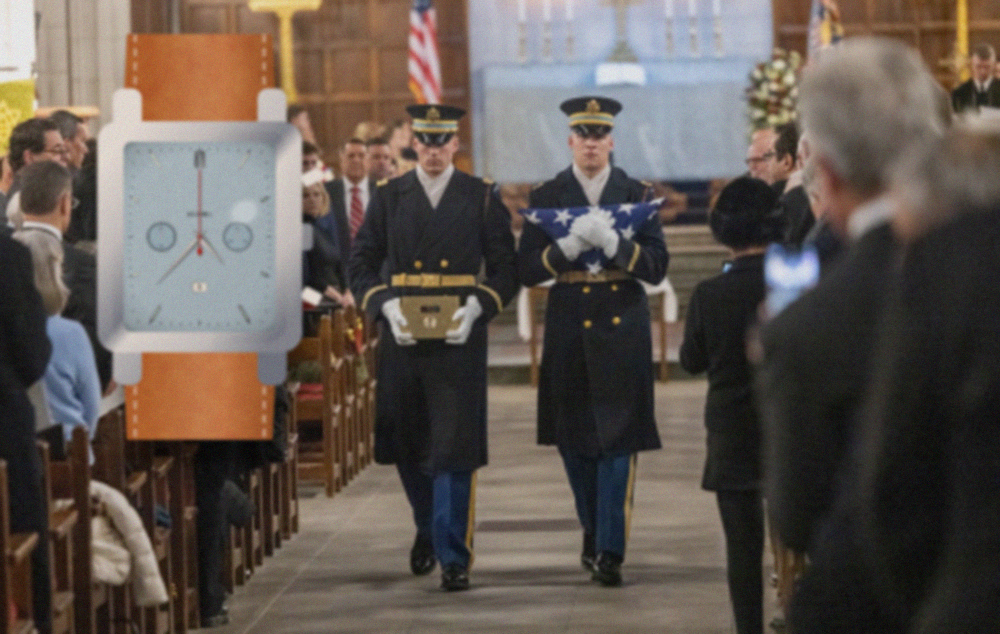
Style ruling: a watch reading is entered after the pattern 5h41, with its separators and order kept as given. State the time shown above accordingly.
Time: 4h37
